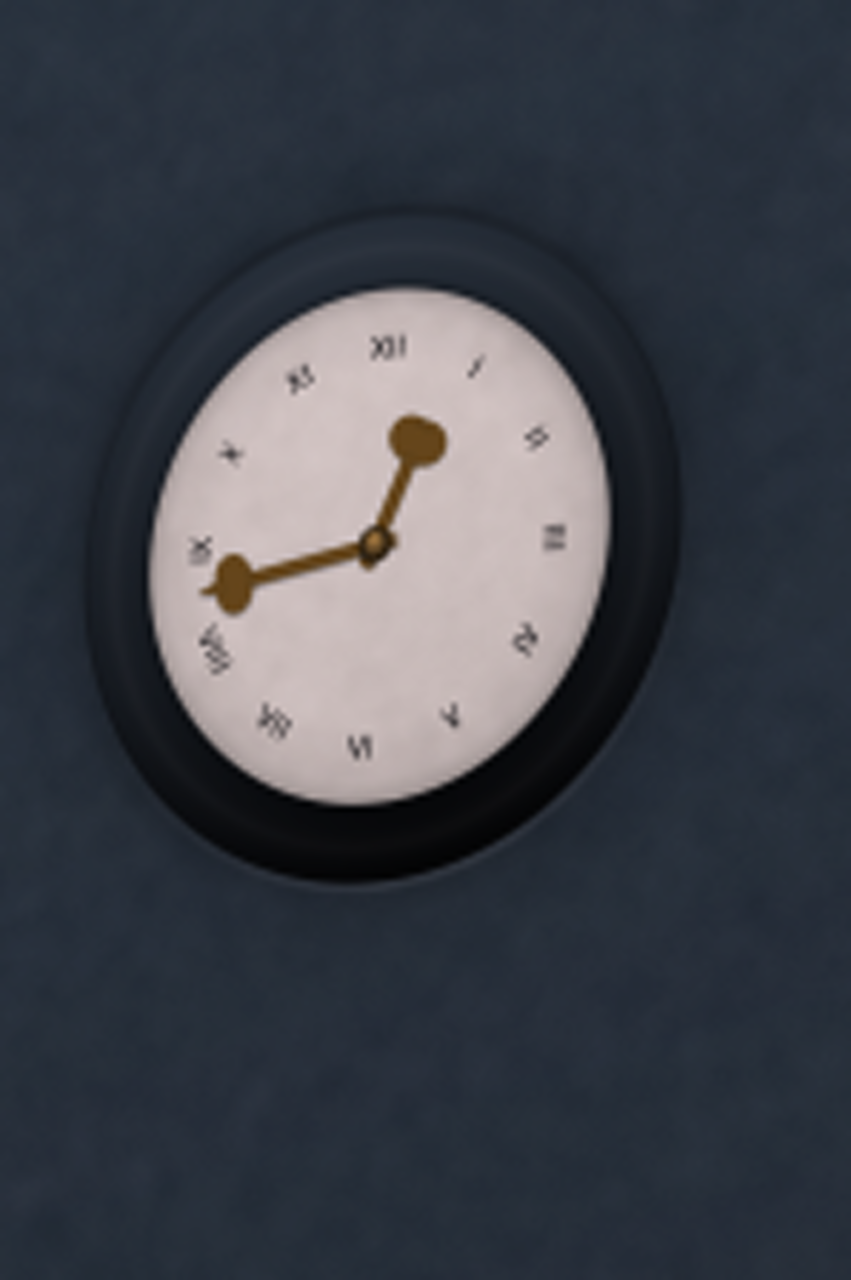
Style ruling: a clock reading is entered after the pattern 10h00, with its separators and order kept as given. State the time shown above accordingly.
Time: 12h43
